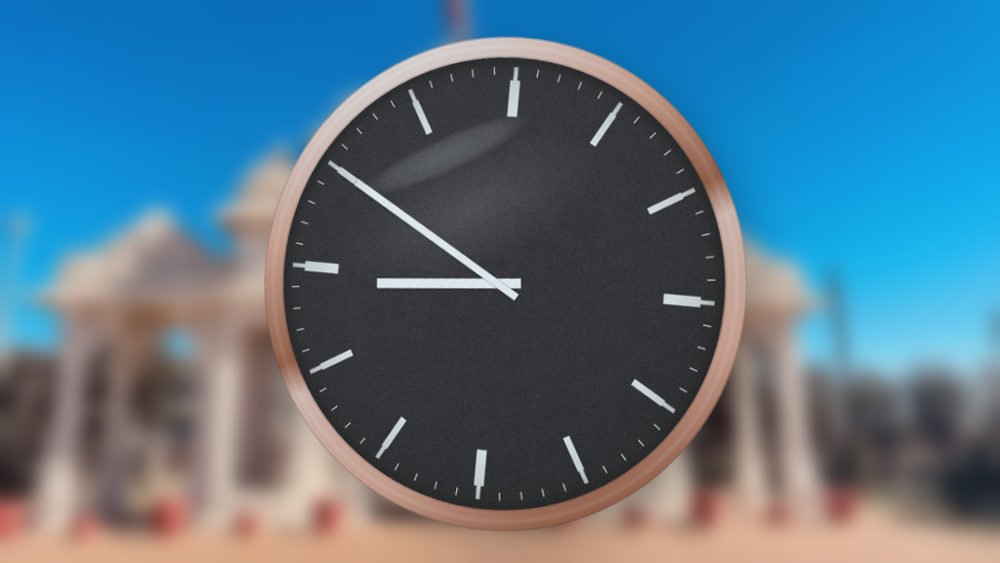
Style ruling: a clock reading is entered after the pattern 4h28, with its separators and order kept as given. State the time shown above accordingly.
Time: 8h50
